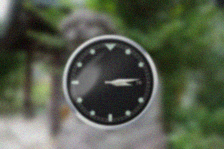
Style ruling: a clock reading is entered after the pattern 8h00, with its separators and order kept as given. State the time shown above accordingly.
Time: 3h14
